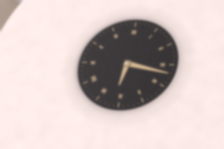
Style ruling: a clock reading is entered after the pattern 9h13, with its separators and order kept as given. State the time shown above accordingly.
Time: 6h17
